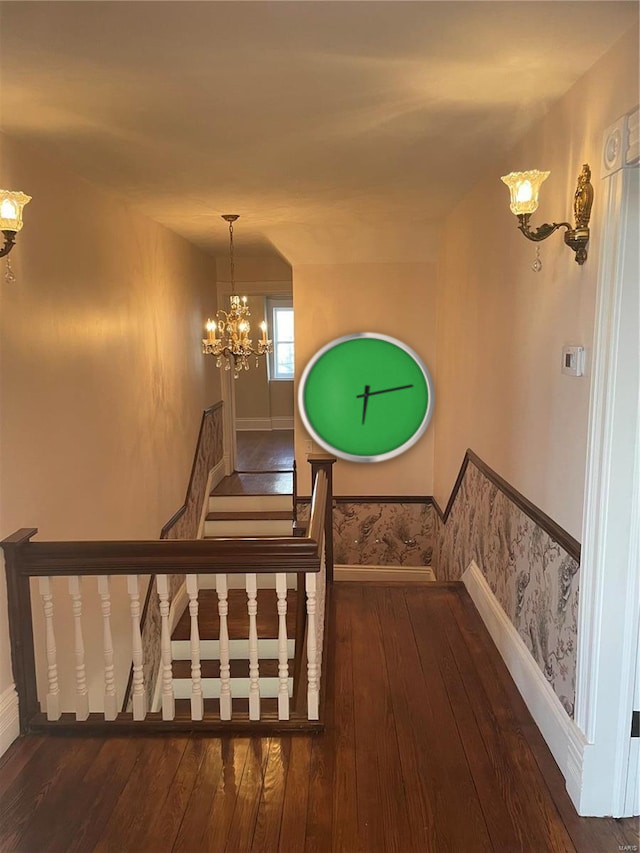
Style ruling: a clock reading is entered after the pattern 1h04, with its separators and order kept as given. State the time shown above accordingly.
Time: 6h13
